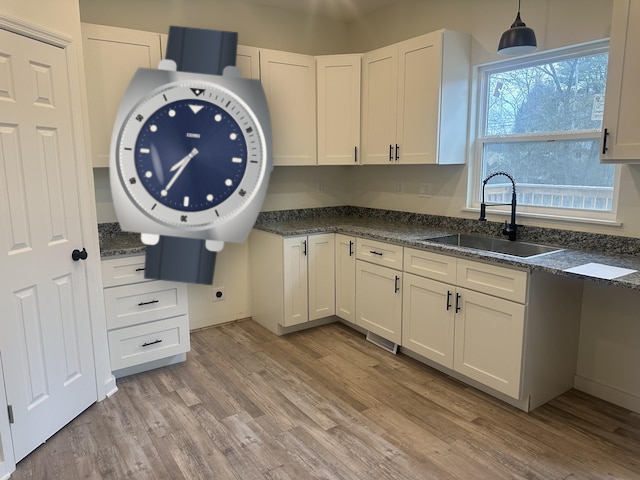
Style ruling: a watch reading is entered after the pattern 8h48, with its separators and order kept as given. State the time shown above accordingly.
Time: 7h35
